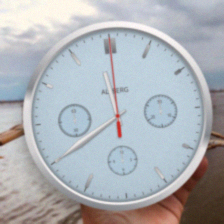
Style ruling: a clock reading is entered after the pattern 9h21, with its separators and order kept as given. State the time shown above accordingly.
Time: 11h40
